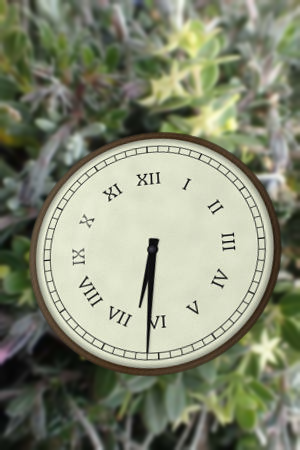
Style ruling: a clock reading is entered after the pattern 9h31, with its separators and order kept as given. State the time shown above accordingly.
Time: 6h31
